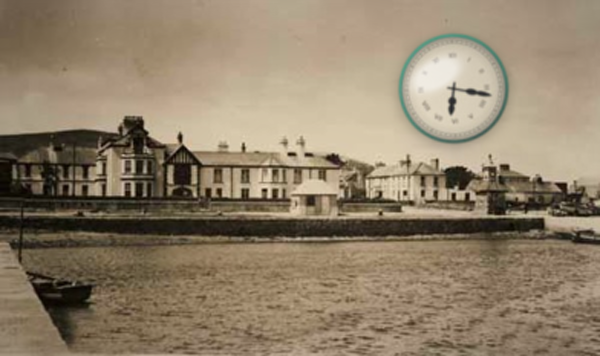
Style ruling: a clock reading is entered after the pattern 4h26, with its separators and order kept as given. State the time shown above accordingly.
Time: 6h17
